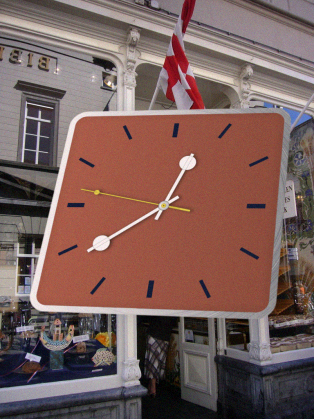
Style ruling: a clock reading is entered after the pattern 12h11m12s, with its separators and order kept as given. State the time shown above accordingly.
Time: 12h38m47s
